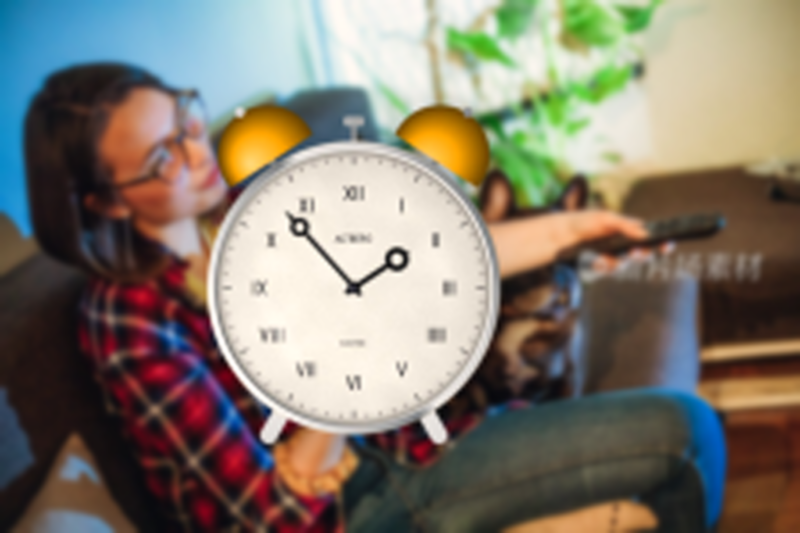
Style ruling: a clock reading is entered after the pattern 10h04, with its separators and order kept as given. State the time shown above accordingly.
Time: 1h53
